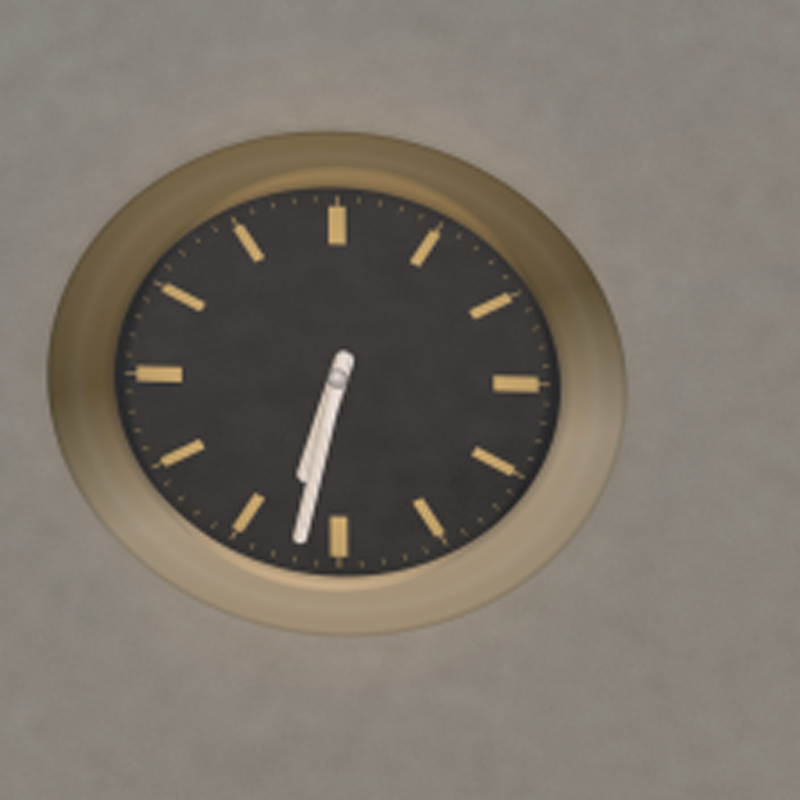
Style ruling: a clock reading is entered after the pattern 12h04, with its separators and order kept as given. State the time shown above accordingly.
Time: 6h32
